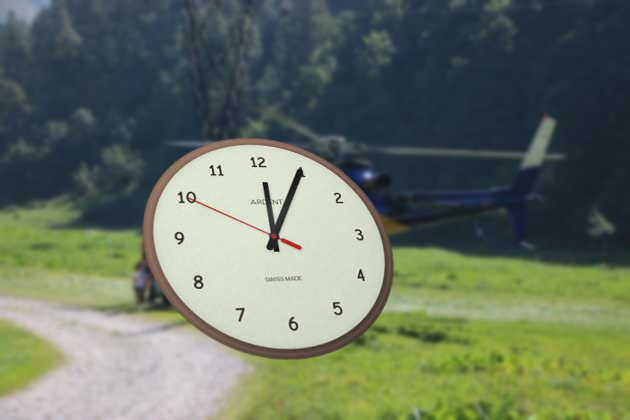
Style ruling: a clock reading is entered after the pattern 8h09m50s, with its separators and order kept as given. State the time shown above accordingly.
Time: 12h04m50s
